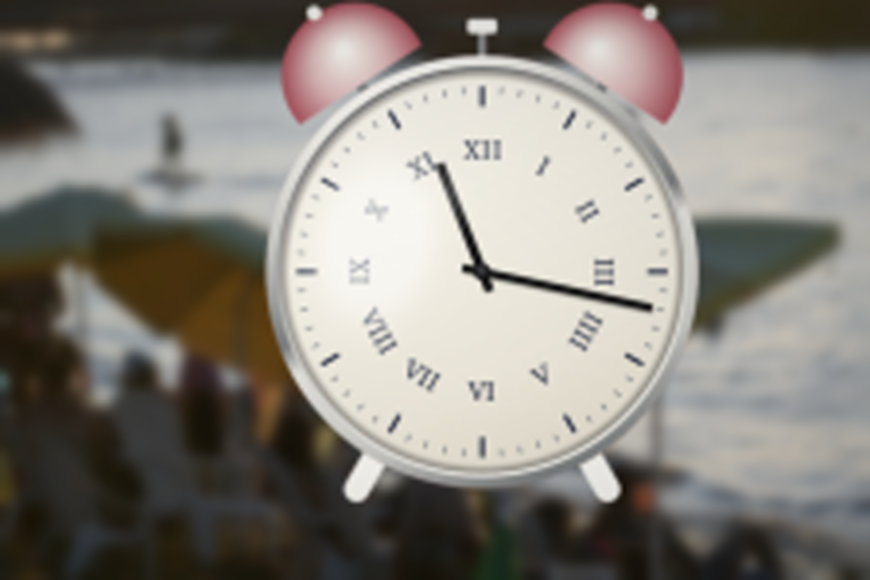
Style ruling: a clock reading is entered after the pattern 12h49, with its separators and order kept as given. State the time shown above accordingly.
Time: 11h17
